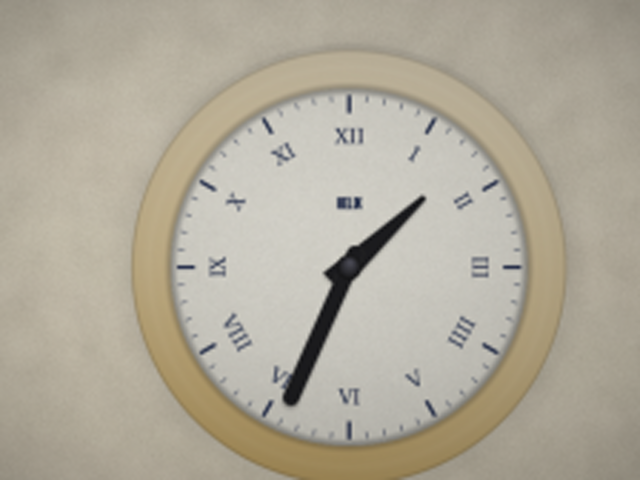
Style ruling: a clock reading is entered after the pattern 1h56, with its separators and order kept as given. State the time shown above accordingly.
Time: 1h34
